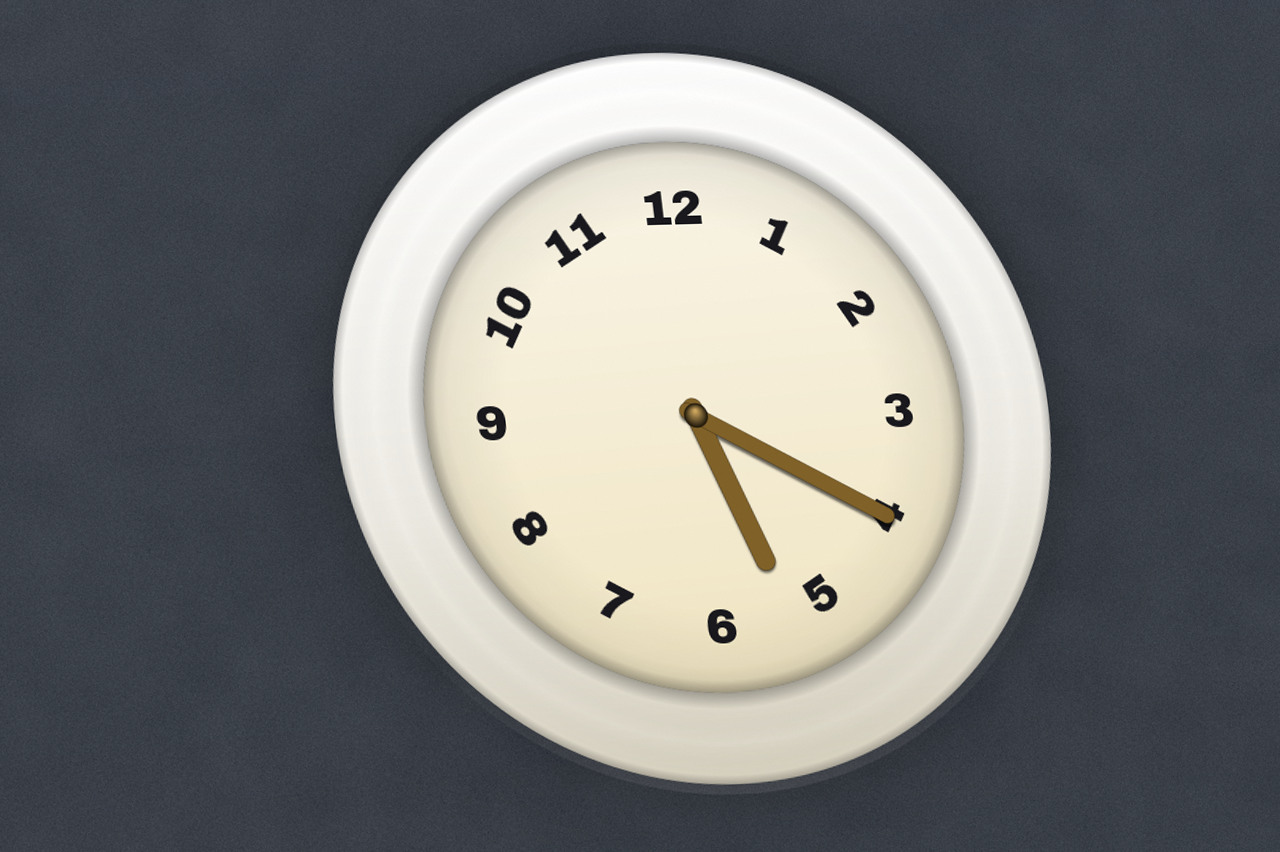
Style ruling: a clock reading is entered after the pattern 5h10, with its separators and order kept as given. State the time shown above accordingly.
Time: 5h20
